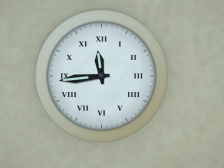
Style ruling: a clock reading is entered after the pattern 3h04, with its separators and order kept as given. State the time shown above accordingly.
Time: 11h44
